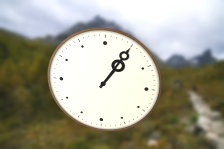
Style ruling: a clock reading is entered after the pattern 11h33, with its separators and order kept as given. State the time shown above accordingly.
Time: 1h05
